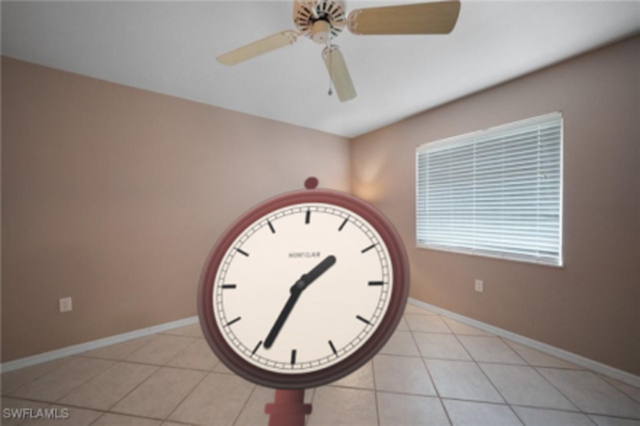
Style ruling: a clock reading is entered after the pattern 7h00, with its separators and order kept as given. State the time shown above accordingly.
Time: 1h34
